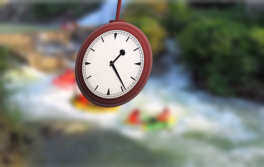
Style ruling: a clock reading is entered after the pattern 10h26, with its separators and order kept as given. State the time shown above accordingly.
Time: 1h24
